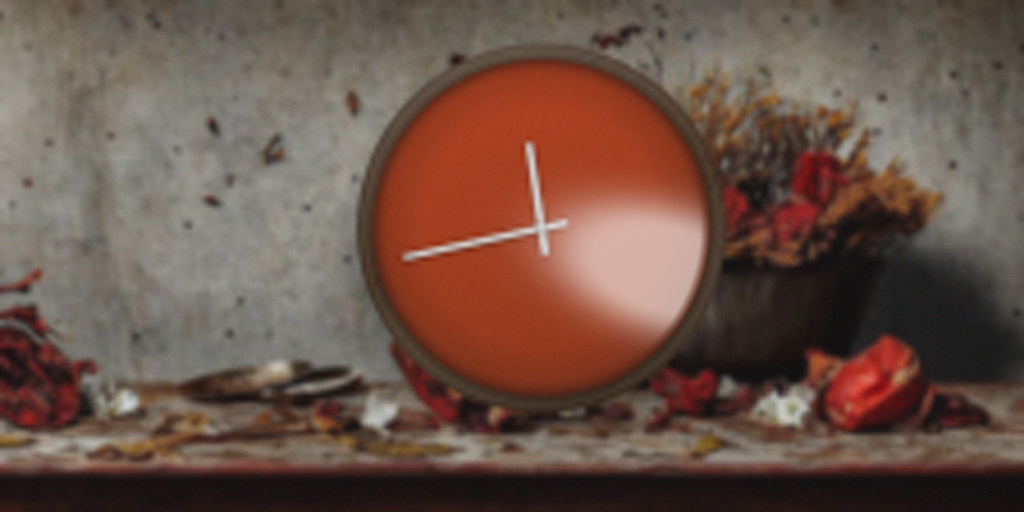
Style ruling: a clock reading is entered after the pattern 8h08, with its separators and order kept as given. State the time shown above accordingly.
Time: 11h43
